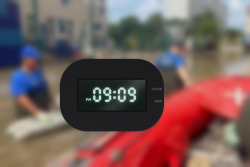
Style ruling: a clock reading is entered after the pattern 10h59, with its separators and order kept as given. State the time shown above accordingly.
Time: 9h09
